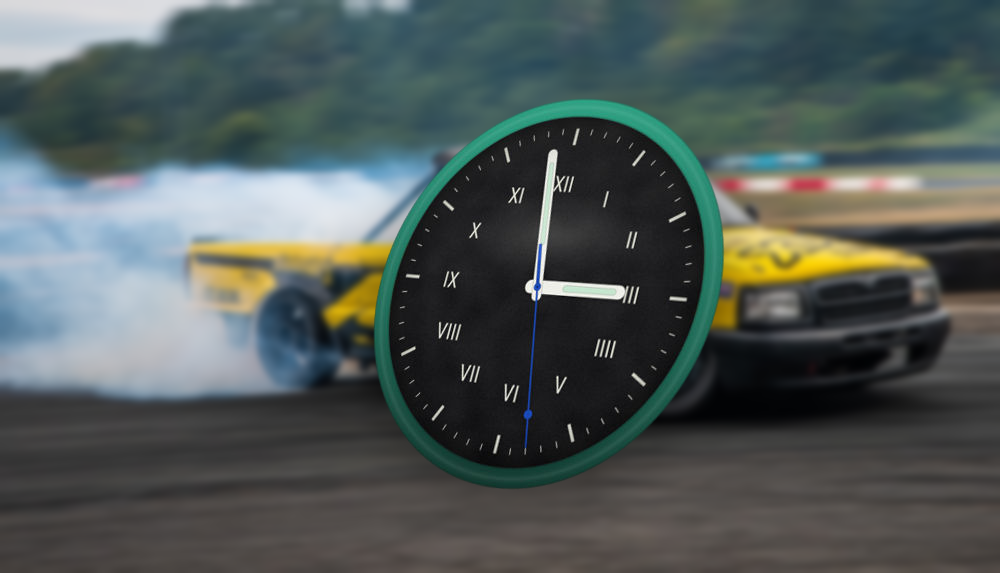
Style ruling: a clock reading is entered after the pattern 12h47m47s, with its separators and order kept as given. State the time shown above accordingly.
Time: 2h58m28s
